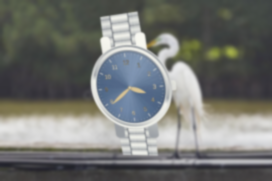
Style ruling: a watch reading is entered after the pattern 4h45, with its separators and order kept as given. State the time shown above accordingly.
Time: 3h39
